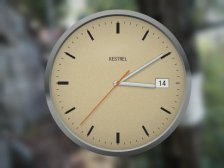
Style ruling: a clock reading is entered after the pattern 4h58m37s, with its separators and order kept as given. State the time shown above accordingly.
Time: 3h09m37s
